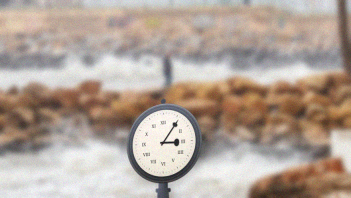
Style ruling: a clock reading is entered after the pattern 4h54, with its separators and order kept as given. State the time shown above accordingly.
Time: 3h06
